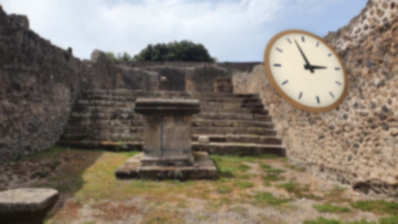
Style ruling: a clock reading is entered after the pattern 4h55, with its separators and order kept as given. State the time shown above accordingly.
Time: 2h57
